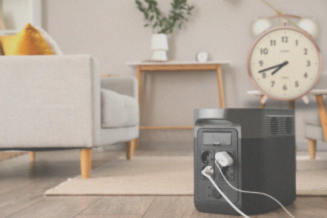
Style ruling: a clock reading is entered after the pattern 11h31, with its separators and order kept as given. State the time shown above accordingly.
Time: 7h42
